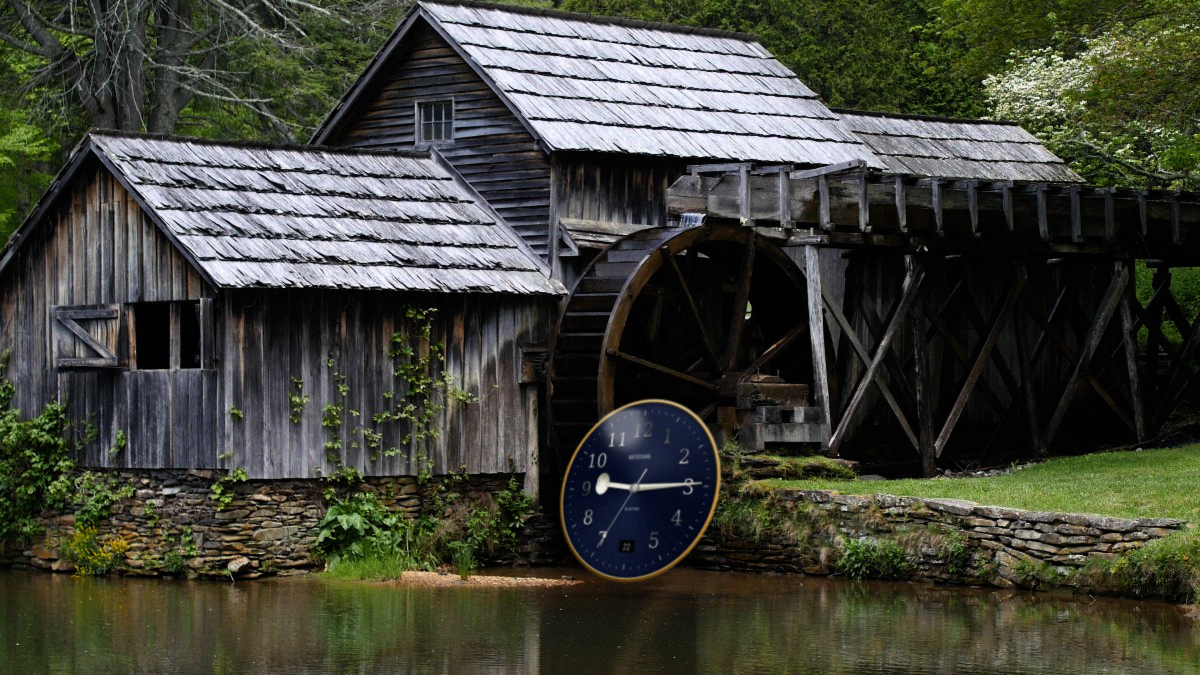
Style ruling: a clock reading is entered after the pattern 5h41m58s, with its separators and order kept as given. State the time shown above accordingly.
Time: 9h14m35s
